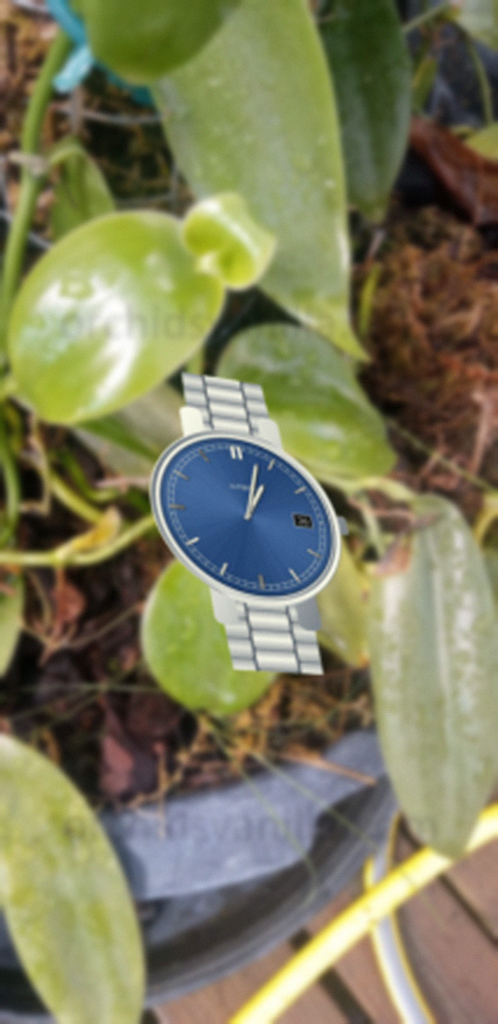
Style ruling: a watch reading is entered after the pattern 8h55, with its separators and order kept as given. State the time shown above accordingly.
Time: 1h03
